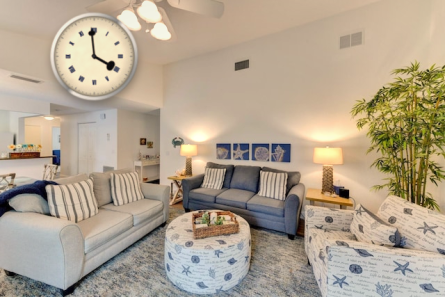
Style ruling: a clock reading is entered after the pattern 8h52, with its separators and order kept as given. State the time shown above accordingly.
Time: 3h59
